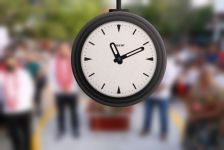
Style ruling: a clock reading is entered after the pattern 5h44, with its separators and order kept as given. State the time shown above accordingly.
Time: 11h11
